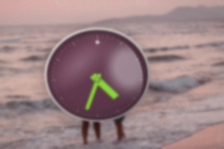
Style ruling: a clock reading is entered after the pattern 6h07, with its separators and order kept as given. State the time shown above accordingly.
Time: 4h33
